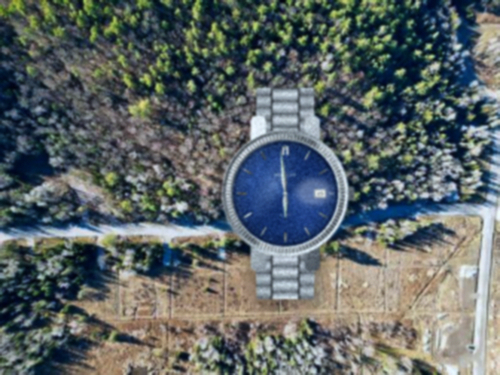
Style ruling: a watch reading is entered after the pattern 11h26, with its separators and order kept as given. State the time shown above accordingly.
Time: 5h59
